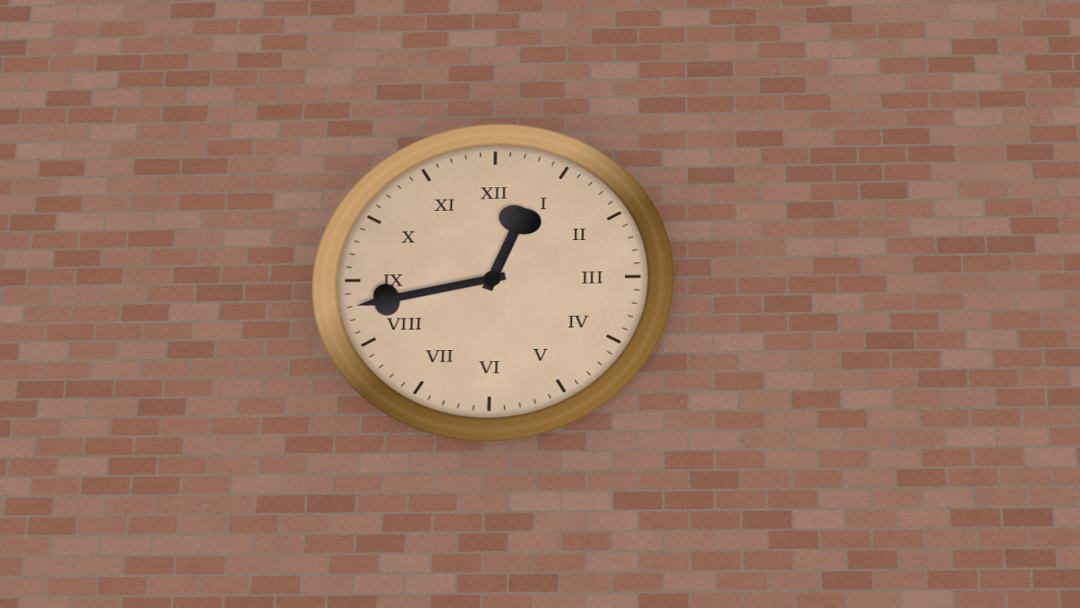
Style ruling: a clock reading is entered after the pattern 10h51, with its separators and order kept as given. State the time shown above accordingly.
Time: 12h43
